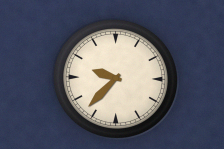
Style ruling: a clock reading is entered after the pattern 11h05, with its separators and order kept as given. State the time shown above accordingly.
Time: 9h37
